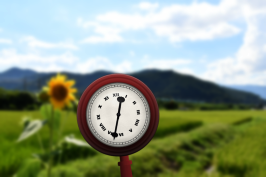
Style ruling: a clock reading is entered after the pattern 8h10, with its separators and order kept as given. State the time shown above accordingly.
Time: 12h33
